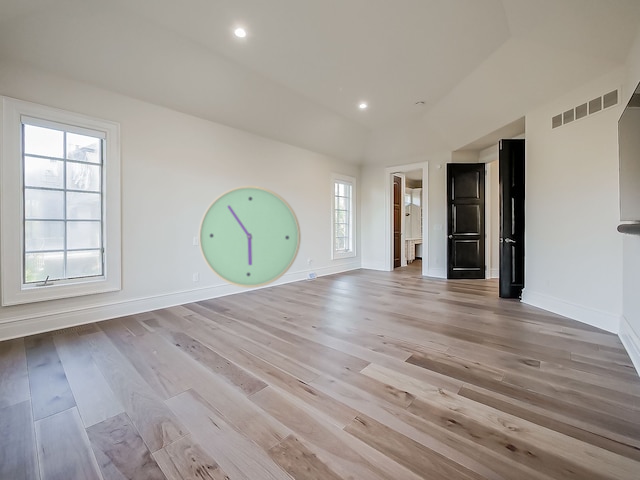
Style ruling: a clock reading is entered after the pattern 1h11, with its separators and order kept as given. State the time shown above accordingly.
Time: 5h54
